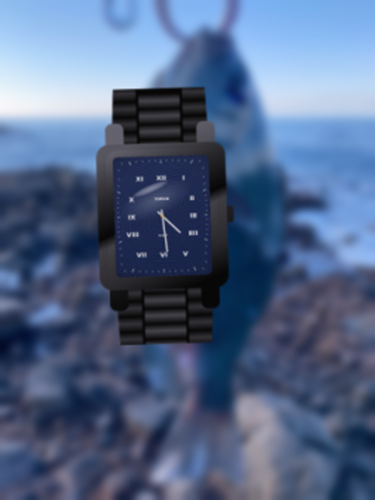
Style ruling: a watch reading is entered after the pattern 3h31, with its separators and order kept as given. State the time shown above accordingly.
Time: 4h29
